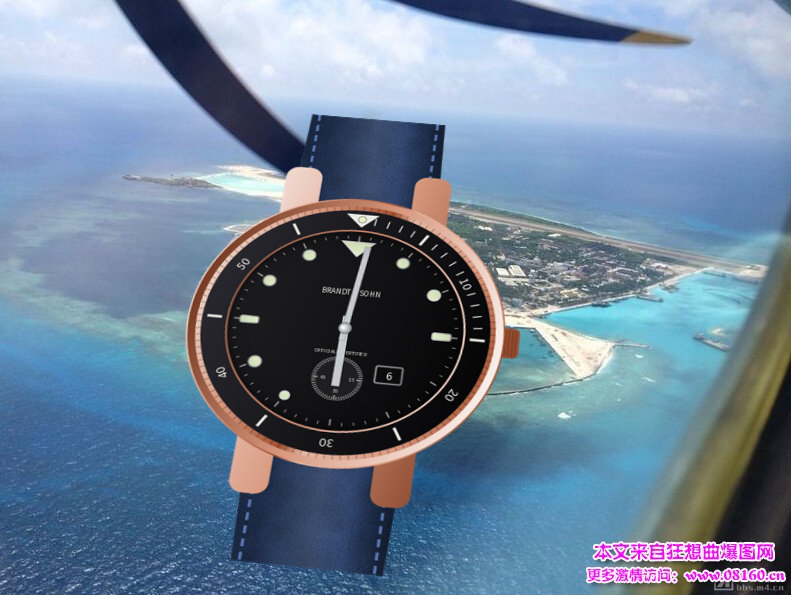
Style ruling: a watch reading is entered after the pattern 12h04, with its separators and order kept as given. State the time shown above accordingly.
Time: 6h01
